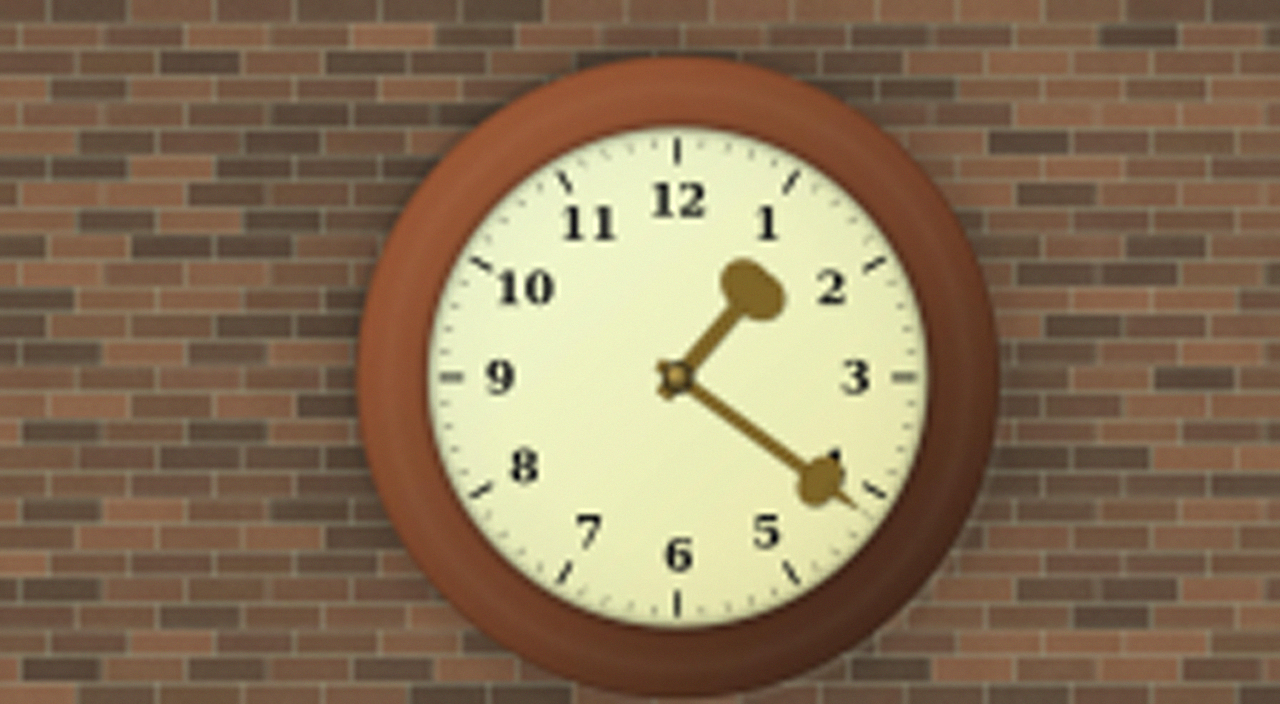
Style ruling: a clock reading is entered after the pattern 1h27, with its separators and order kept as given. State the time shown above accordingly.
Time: 1h21
